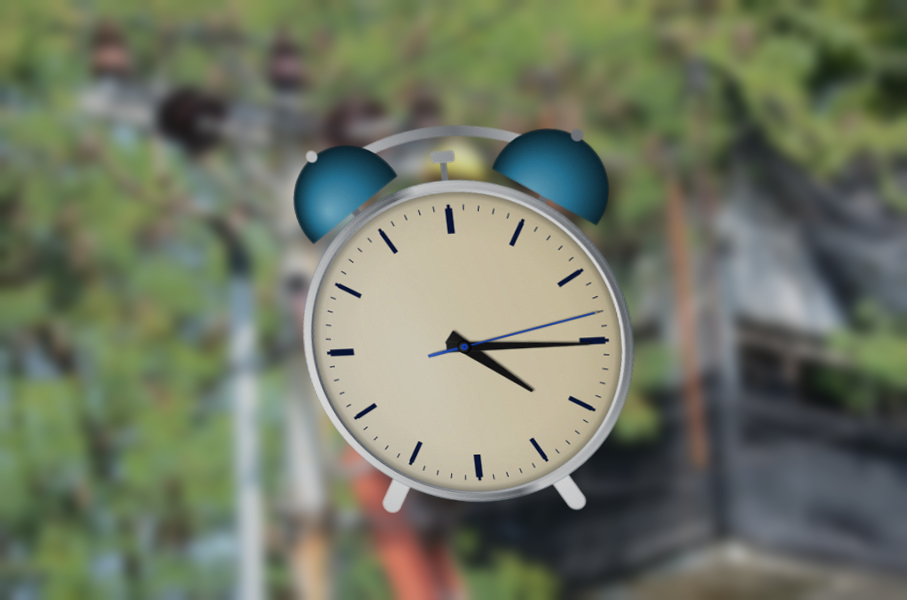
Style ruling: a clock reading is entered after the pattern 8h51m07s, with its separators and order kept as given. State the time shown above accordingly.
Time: 4h15m13s
